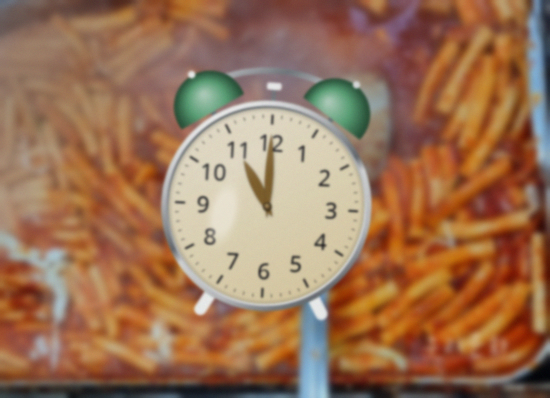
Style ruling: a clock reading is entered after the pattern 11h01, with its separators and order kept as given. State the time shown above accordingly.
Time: 11h00
